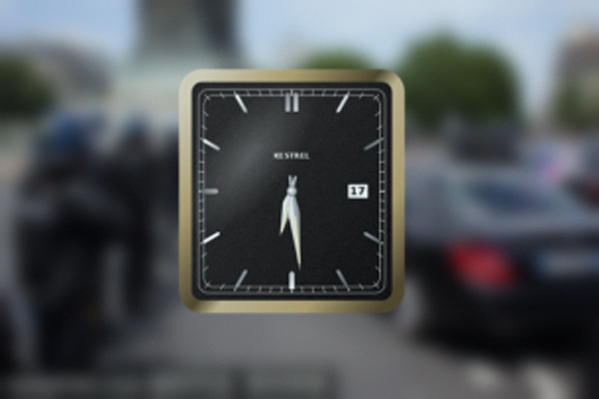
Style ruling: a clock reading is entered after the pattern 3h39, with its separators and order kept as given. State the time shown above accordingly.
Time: 6h29
